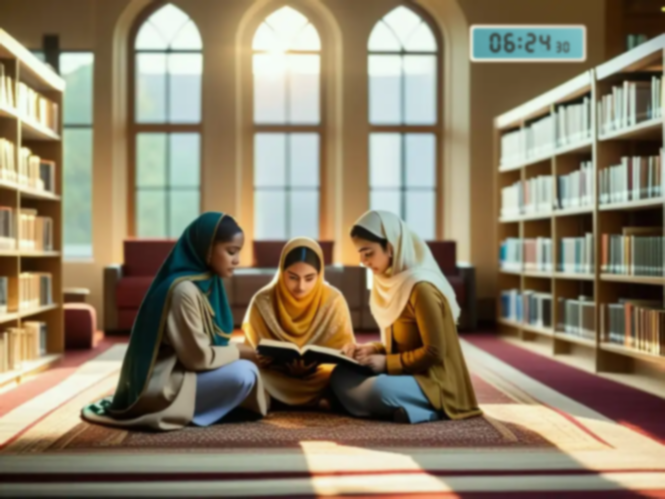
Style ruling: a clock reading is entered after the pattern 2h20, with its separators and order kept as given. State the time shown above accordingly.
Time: 6h24
